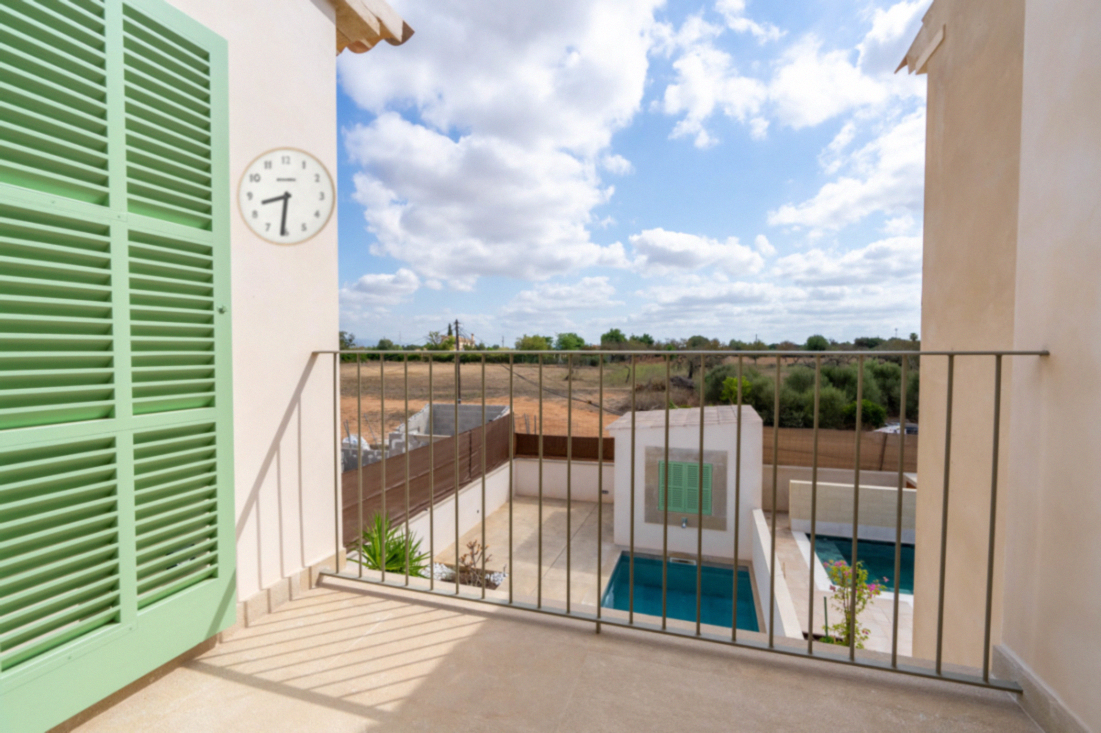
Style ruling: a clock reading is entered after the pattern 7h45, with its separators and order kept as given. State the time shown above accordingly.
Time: 8h31
